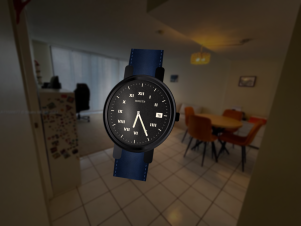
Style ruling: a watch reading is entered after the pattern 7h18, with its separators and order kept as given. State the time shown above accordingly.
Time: 6h25
